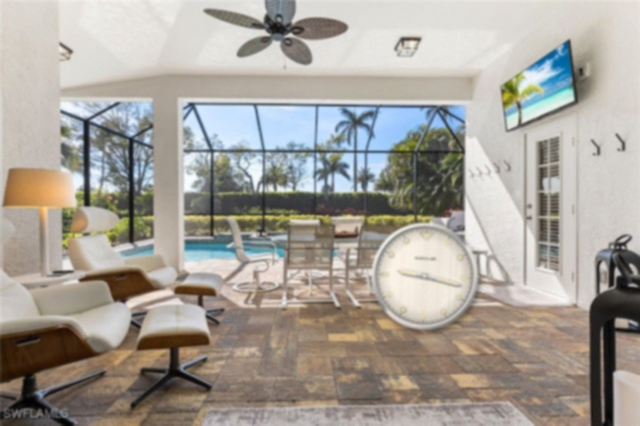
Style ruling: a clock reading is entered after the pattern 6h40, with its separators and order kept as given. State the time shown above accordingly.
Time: 9h17
